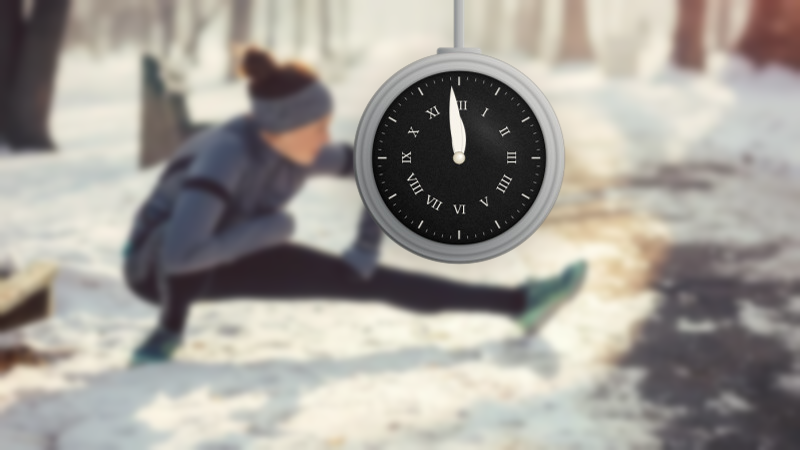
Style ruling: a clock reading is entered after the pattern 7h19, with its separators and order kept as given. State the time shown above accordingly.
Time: 11h59
